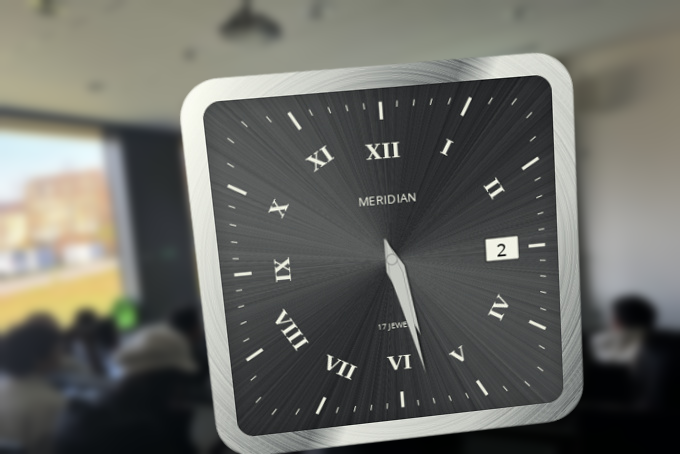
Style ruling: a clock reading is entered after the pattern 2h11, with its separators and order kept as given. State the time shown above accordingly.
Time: 5h28
